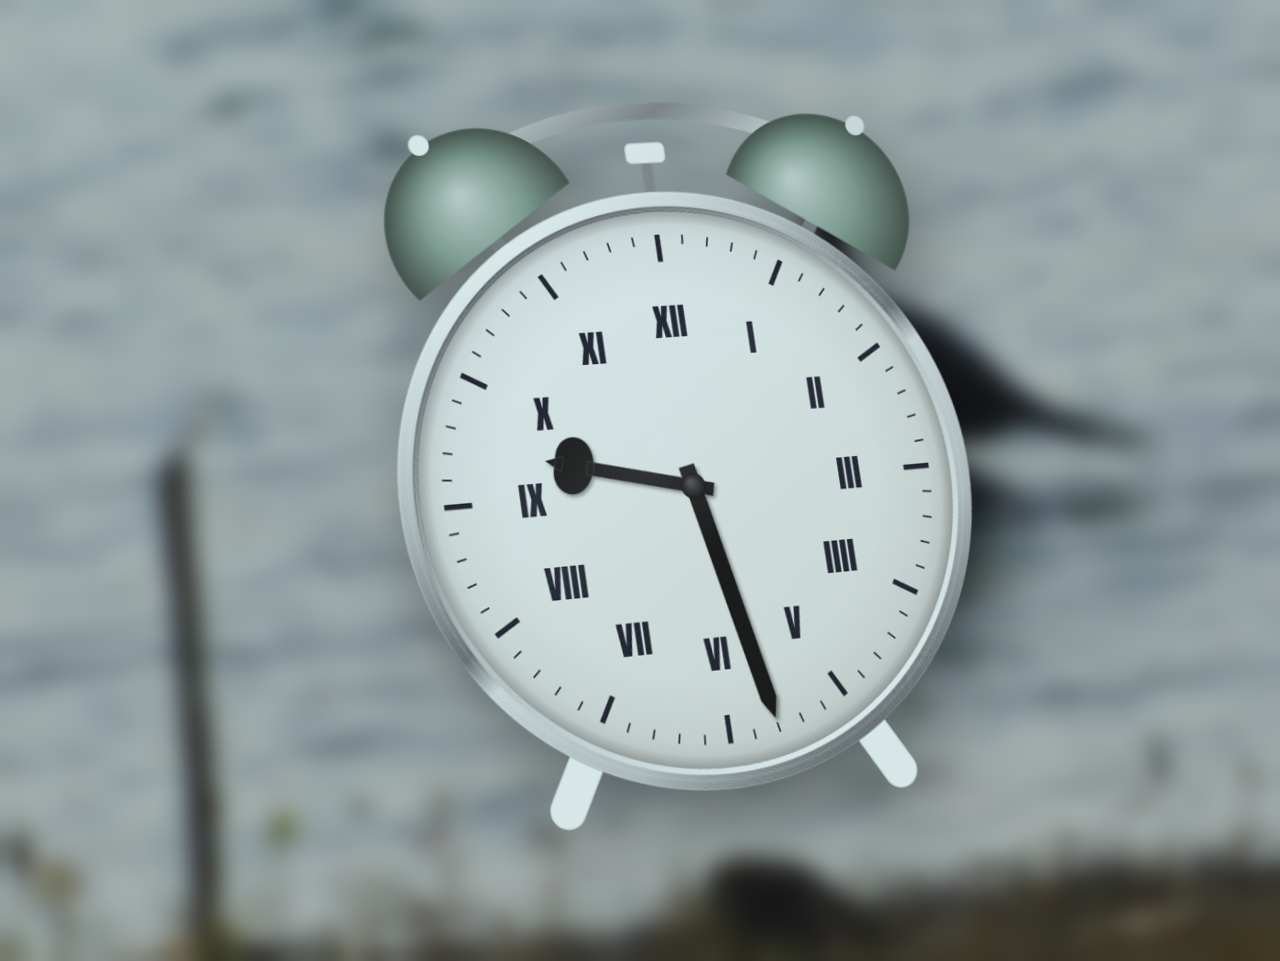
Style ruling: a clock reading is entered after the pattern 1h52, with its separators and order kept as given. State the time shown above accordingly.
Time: 9h28
